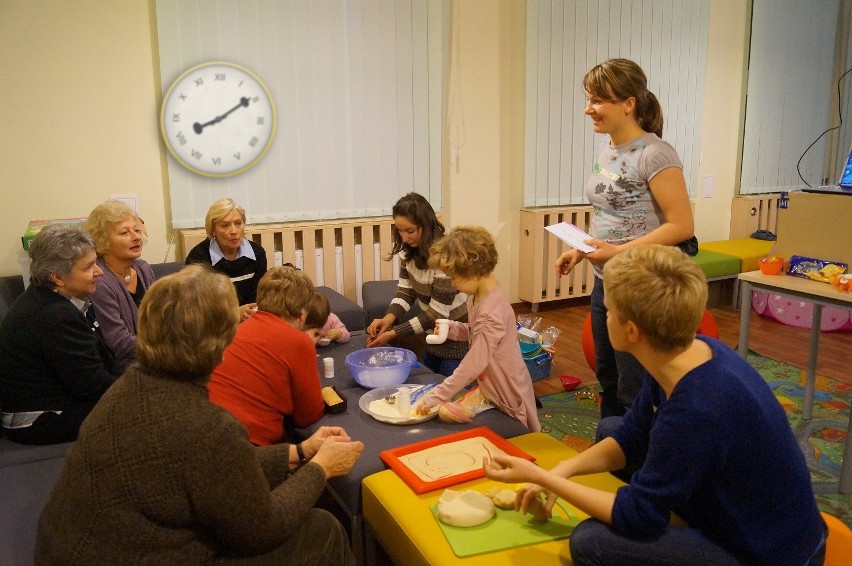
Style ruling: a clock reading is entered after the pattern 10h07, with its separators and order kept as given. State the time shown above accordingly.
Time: 8h09
